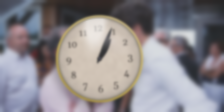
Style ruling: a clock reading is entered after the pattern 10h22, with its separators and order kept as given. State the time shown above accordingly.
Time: 1h04
